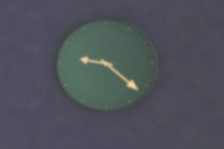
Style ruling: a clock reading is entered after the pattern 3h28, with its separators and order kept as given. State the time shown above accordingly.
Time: 9h22
